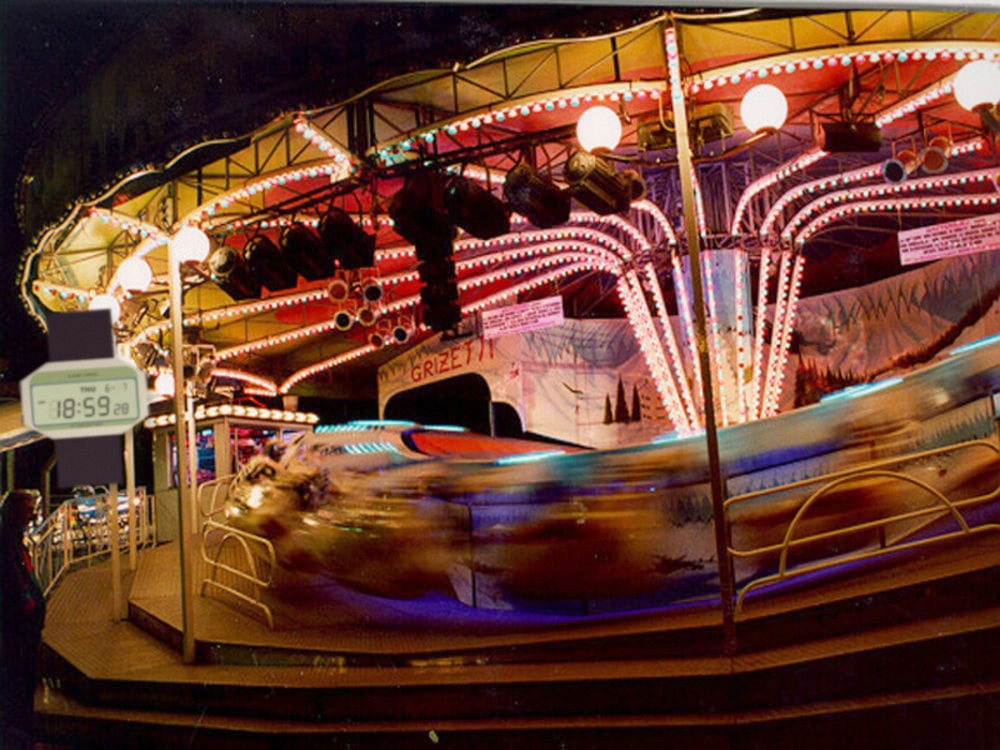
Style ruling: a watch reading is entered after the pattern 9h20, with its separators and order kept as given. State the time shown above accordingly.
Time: 18h59
